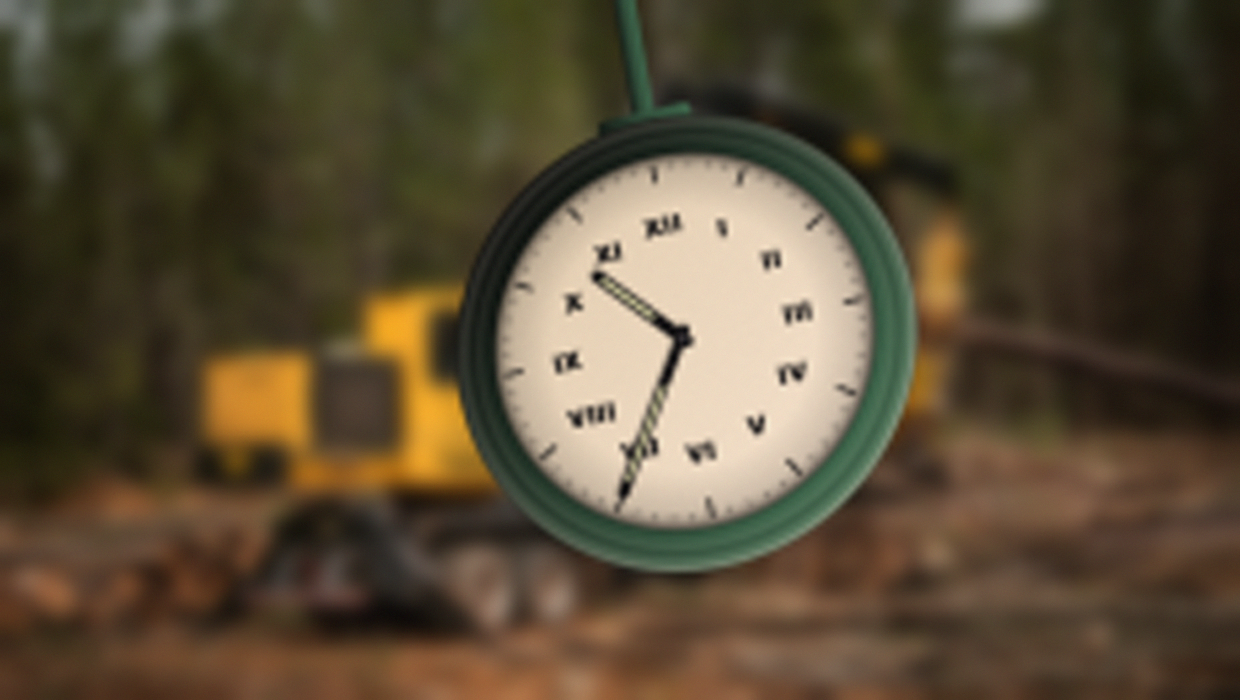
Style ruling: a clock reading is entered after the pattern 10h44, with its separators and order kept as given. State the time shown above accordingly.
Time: 10h35
